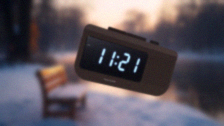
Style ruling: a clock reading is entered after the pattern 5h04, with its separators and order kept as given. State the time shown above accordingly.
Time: 11h21
